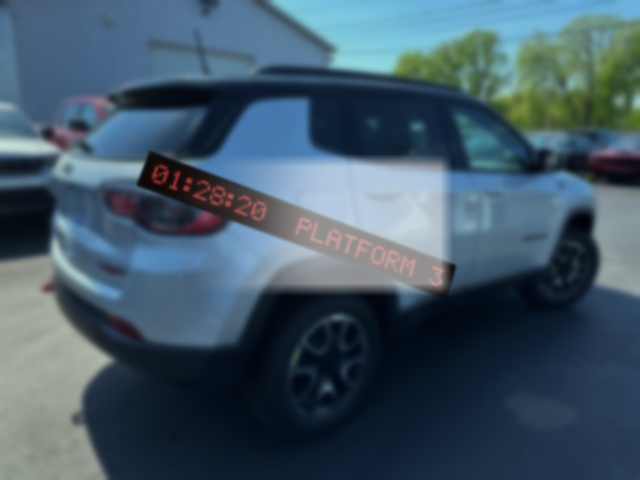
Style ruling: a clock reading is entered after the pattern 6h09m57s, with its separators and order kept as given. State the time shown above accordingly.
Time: 1h28m20s
